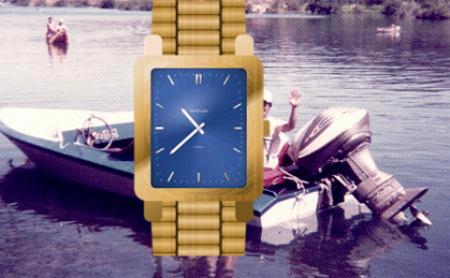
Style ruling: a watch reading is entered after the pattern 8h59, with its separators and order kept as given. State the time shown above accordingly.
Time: 10h38
